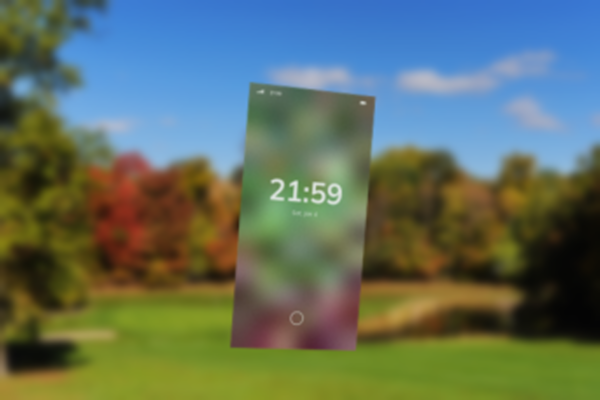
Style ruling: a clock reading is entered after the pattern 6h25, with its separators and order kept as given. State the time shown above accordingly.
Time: 21h59
